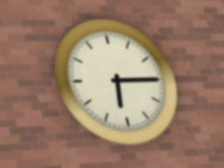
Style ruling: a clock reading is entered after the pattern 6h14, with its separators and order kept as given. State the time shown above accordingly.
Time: 6h15
